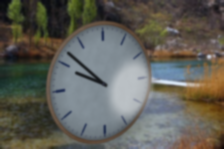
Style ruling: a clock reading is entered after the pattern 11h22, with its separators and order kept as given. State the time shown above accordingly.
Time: 9h52
